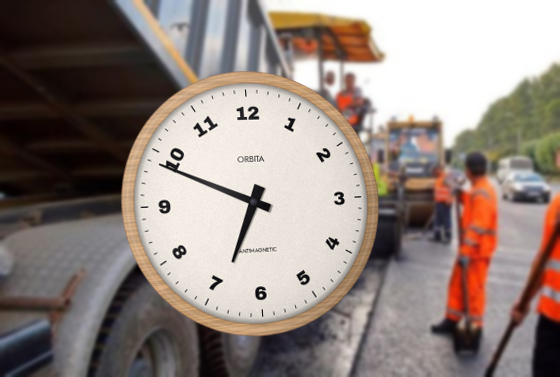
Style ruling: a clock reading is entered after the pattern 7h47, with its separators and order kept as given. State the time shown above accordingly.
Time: 6h49
